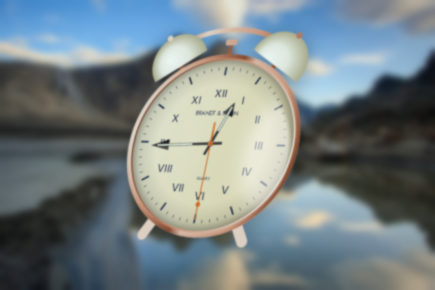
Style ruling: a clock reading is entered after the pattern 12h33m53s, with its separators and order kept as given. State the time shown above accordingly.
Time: 12h44m30s
